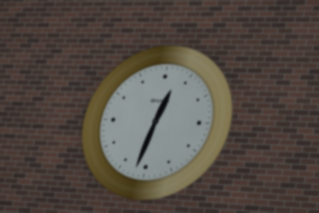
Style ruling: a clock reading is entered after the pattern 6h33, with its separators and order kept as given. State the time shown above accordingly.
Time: 12h32
